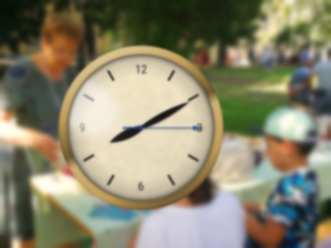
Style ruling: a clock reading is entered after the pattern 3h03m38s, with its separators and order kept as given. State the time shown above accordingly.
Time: 8h10m15s
